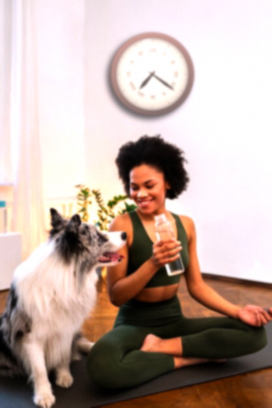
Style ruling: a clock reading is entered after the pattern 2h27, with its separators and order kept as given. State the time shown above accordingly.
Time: 7h21
